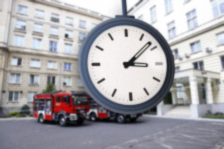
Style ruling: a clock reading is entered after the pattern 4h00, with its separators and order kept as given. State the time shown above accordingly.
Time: 3h08
